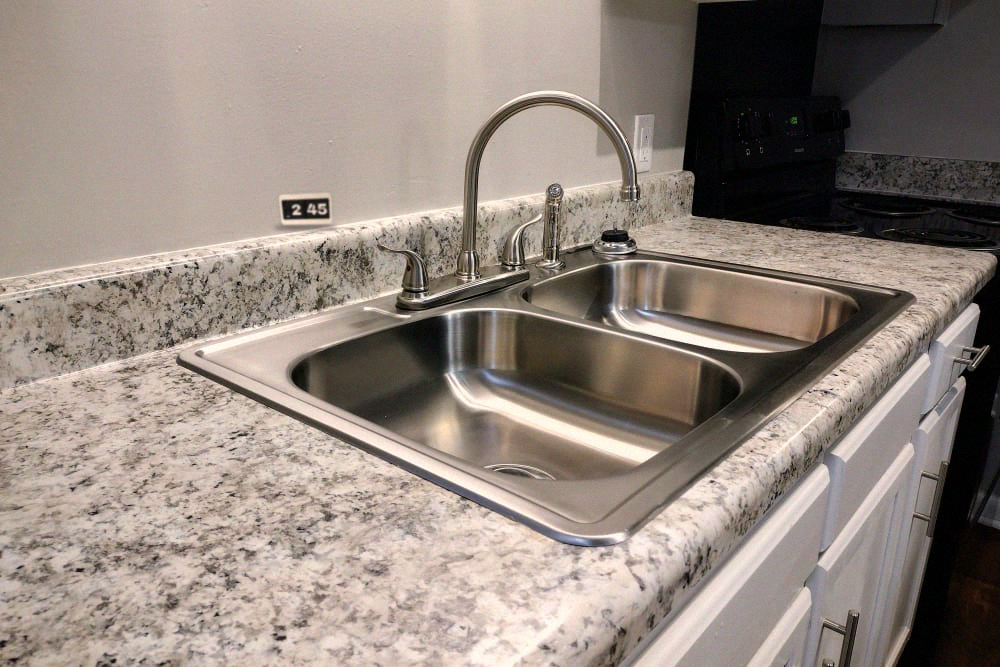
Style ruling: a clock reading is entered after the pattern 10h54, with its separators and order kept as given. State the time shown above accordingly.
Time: 2h45
